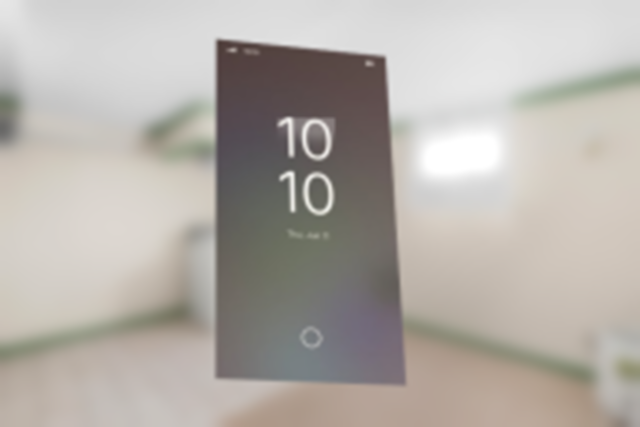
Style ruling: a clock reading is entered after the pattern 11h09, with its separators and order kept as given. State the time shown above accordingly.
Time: 10h10
